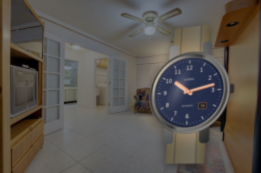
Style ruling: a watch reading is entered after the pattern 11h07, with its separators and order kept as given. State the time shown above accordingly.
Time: 10h13
